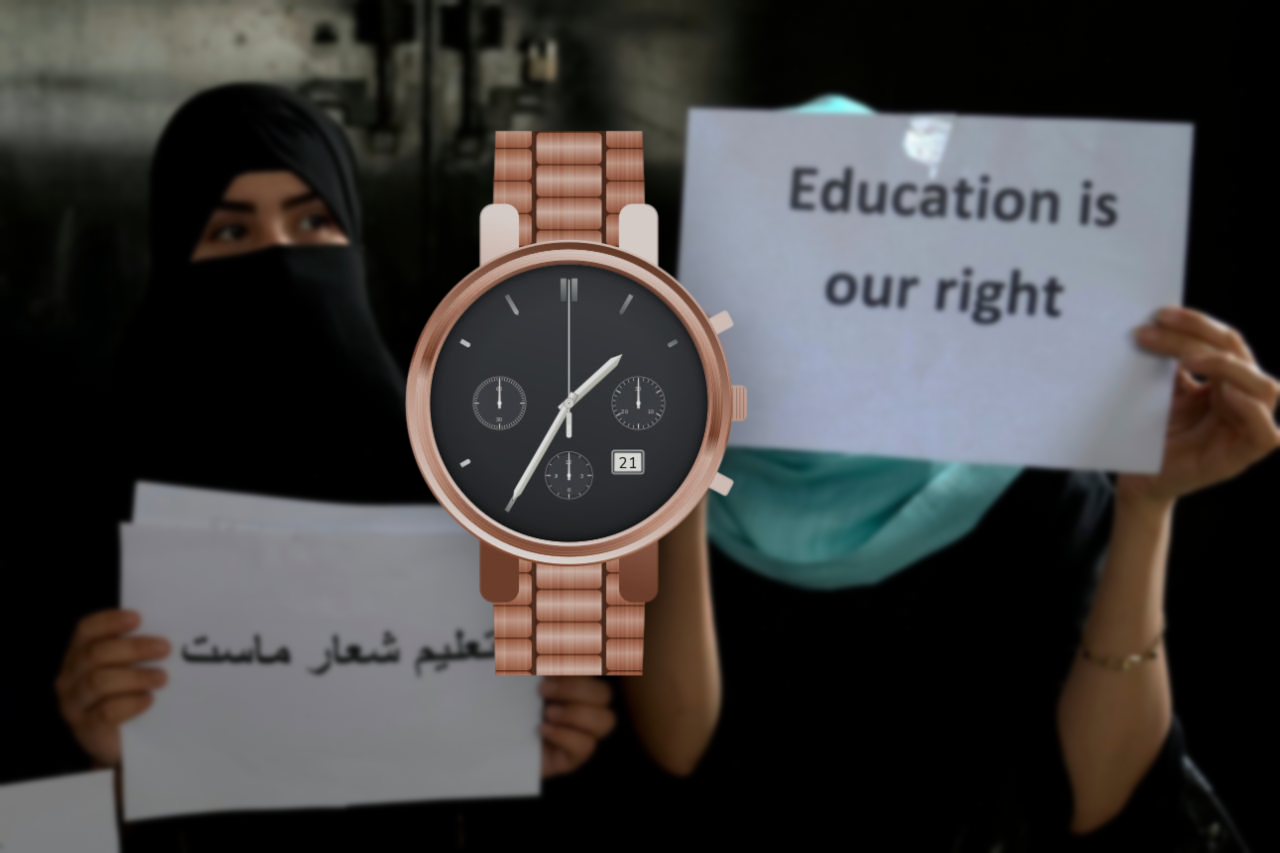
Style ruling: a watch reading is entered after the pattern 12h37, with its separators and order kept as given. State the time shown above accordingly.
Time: 1h35
